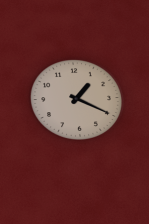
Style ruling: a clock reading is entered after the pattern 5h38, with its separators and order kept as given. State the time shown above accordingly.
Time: 1h20
